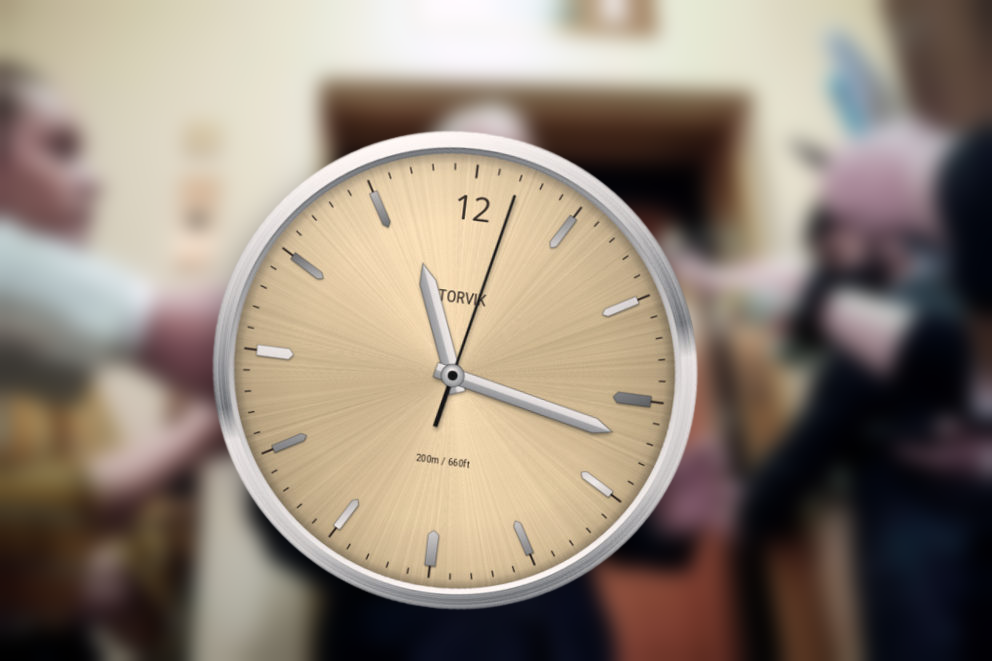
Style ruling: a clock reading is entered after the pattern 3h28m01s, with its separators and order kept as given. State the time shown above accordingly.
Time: 11h17m02s
